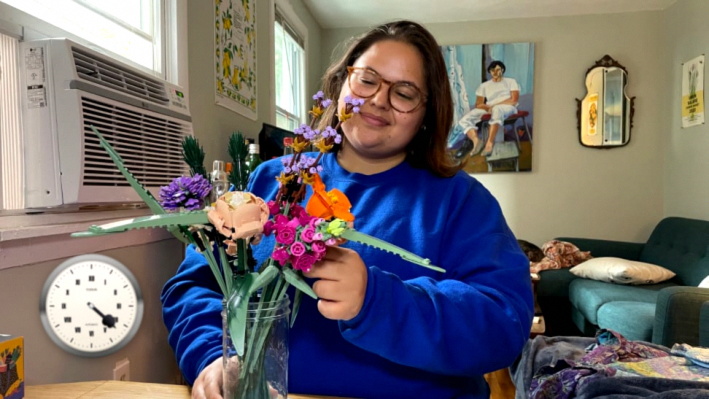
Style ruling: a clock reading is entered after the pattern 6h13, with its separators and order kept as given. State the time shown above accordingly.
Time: 4h22
